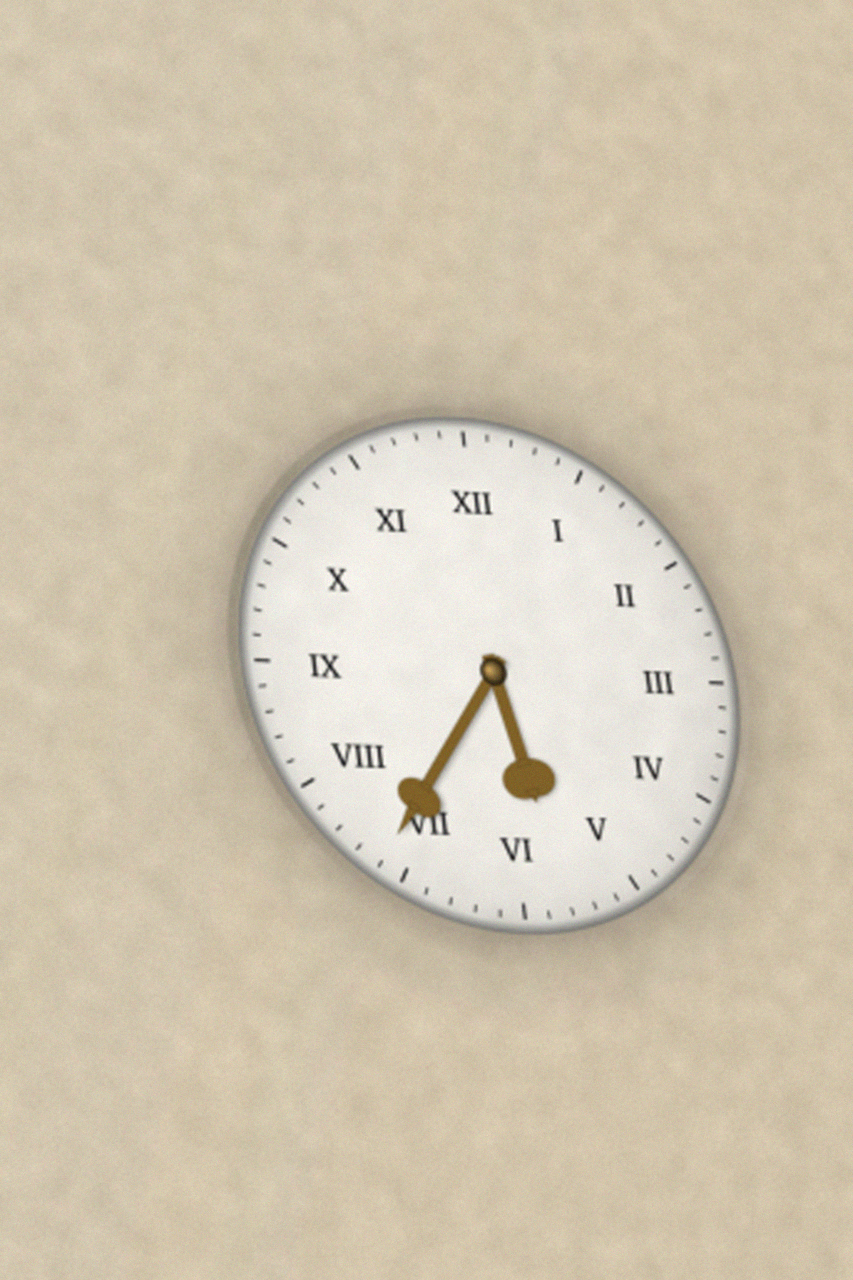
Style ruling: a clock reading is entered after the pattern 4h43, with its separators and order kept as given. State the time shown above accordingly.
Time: 5h36
